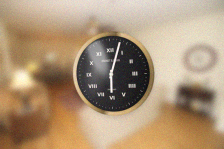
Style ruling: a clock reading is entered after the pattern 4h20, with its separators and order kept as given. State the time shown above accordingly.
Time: 6h03
